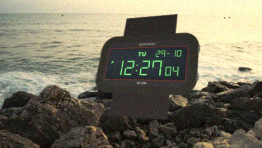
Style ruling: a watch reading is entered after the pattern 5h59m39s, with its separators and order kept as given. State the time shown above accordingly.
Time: 12h27m04s
